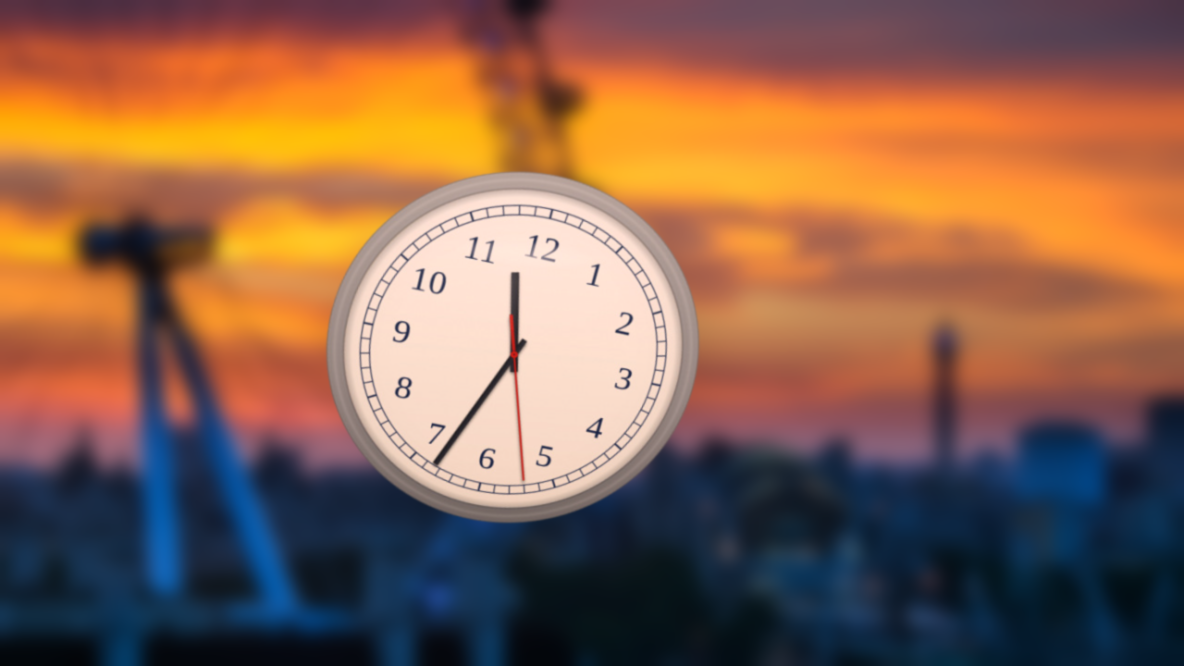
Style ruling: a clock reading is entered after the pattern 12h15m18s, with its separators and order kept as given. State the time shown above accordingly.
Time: 11h33m27s
